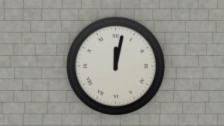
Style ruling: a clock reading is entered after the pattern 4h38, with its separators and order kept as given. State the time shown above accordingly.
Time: 12h02
